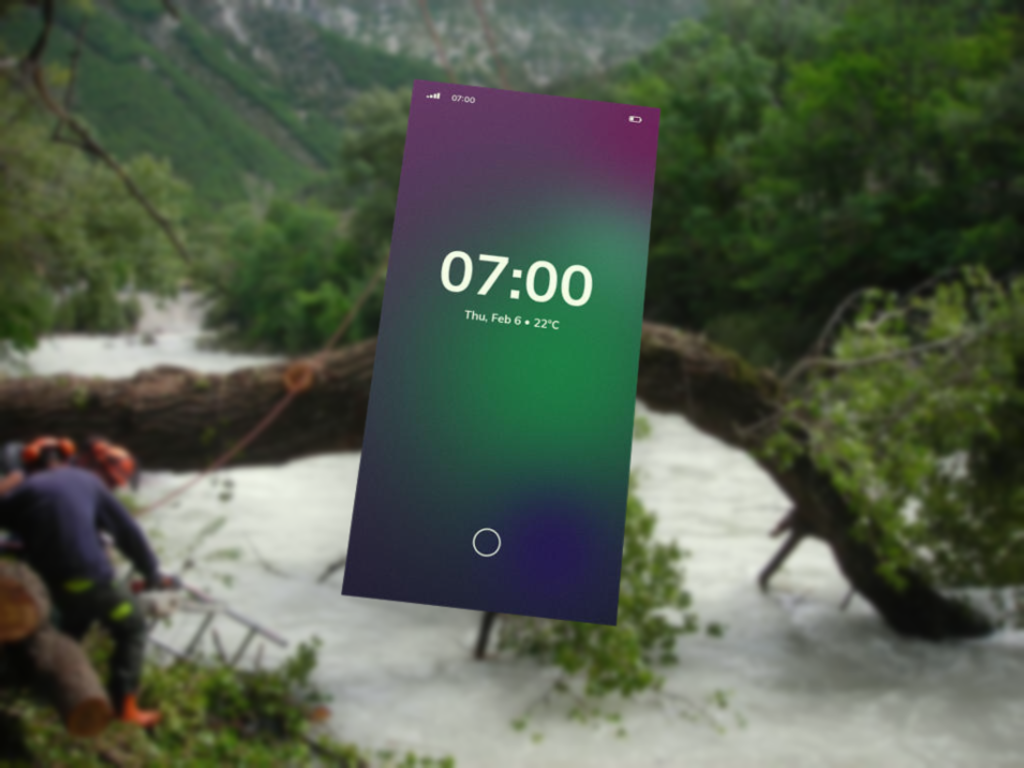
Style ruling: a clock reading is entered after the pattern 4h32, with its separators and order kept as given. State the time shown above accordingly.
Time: 7h00
